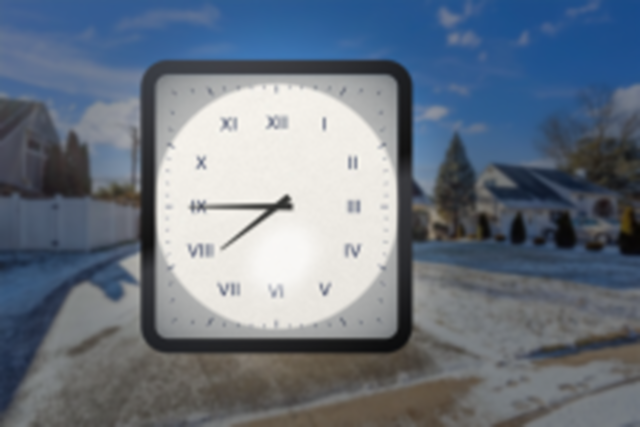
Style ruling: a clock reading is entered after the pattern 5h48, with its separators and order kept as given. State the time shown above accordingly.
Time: 7h45
